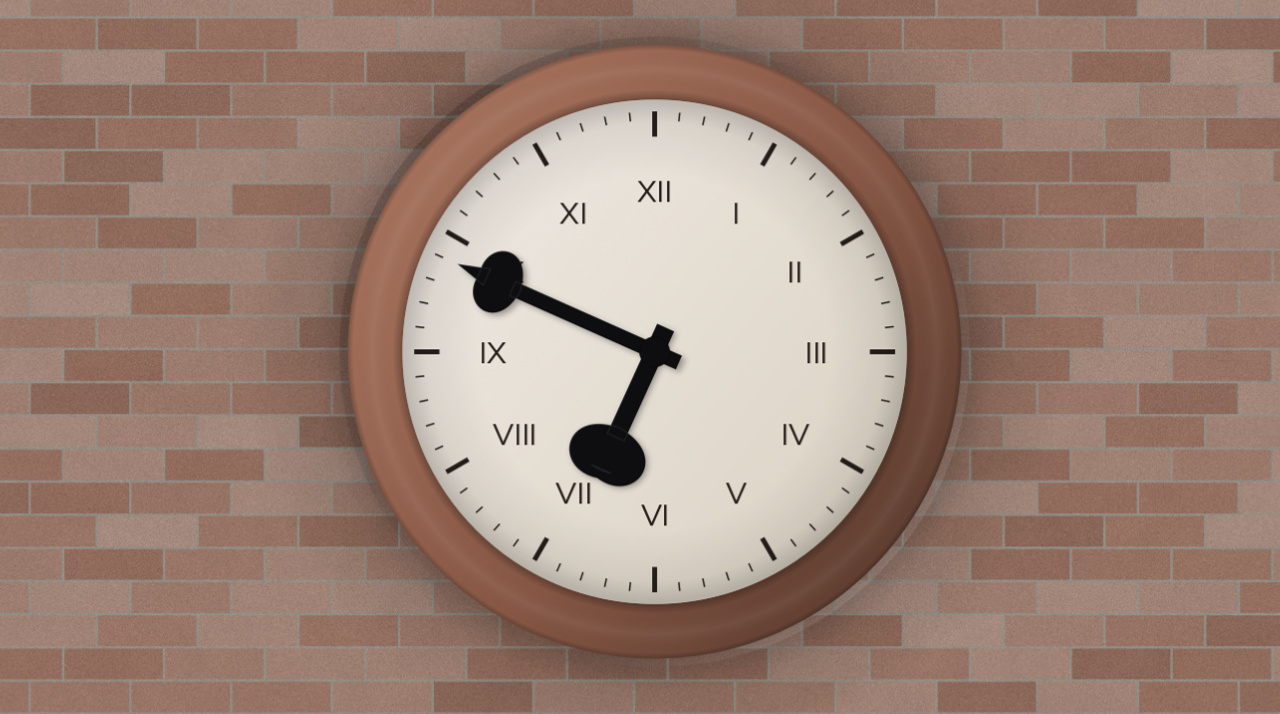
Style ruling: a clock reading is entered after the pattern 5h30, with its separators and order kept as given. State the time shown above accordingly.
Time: 6h49
